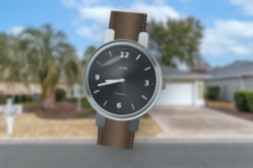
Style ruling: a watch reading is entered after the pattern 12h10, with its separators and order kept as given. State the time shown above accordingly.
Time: 8h42
